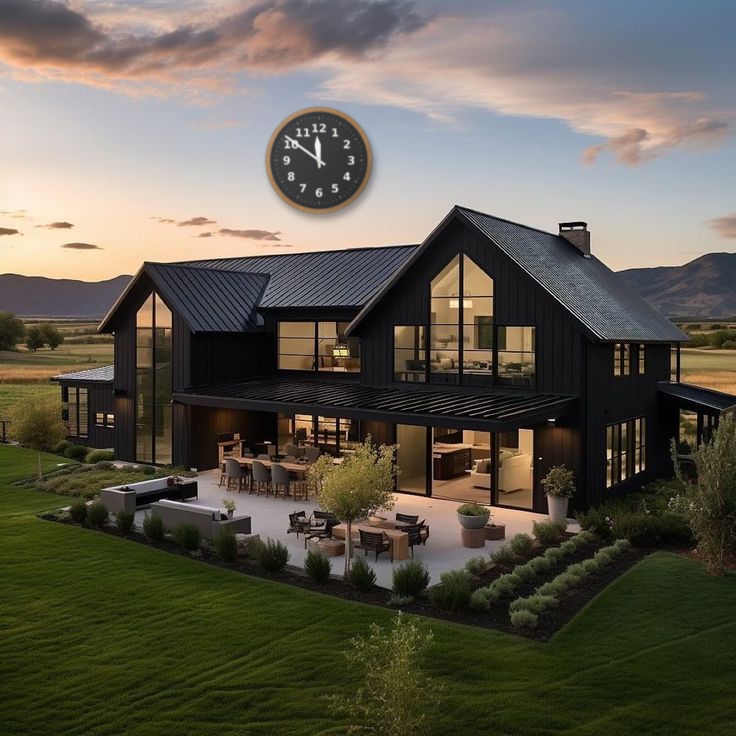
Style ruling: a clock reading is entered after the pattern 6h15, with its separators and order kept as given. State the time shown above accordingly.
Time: 11h51
